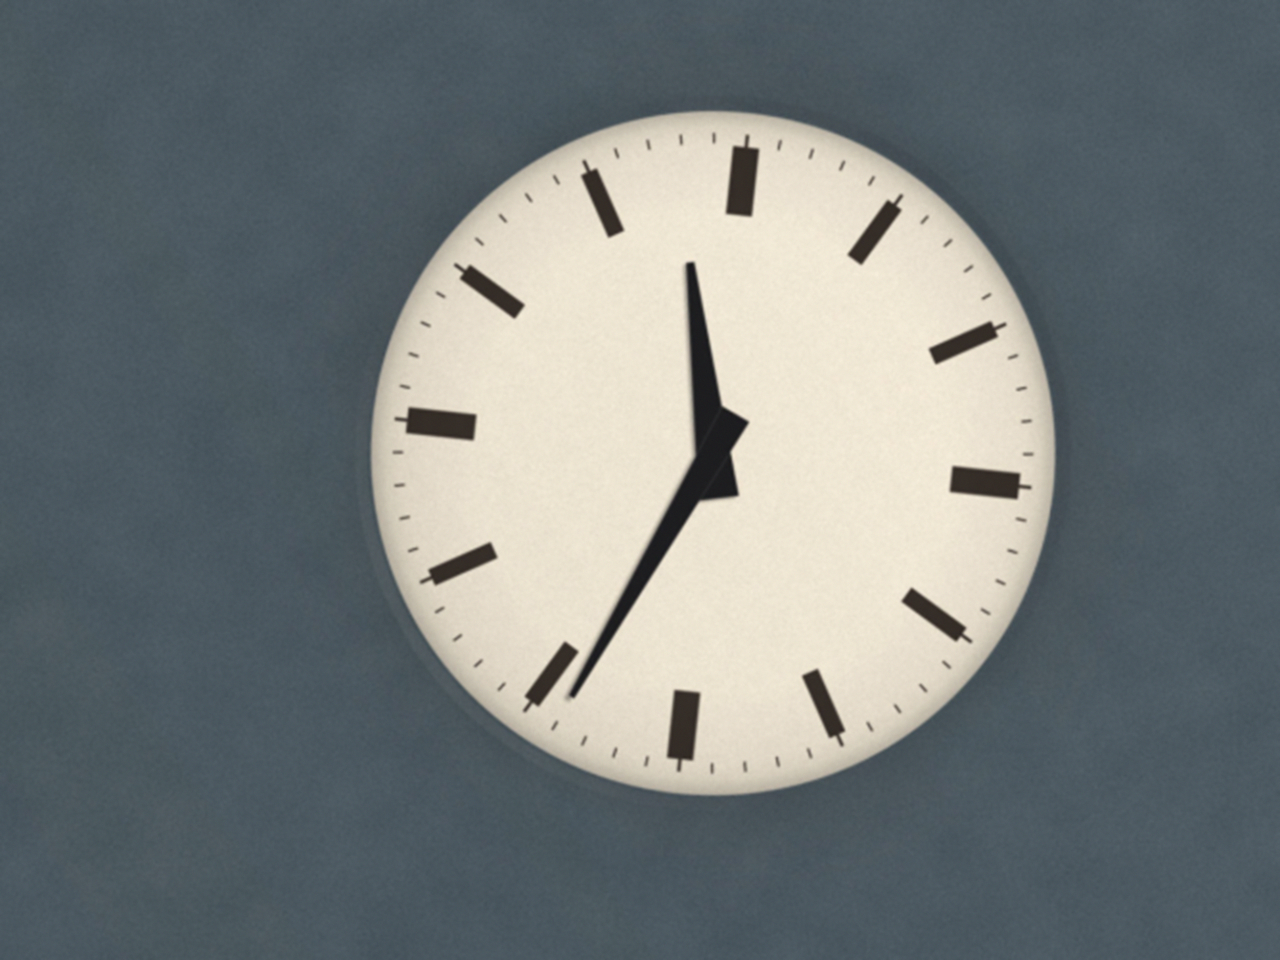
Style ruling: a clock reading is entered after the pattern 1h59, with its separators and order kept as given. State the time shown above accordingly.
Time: 11h34
